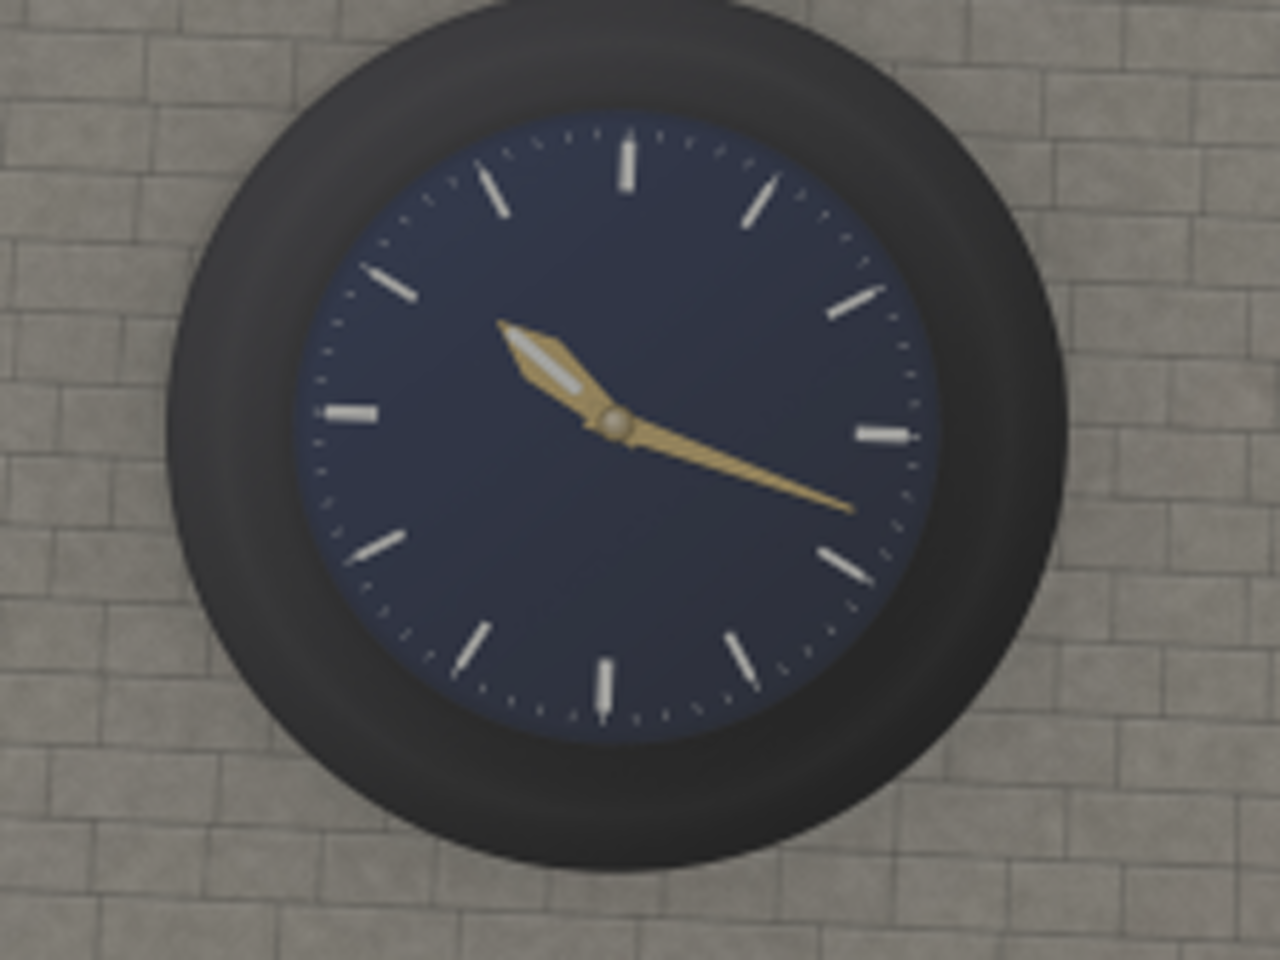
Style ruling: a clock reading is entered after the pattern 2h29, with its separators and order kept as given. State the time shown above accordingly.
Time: 10h18
